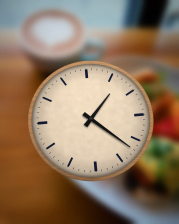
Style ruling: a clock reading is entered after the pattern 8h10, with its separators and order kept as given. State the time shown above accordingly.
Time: 1h22
